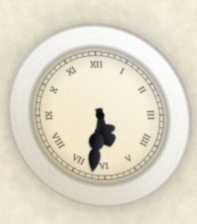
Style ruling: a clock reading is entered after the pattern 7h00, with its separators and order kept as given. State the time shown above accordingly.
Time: 5h32
